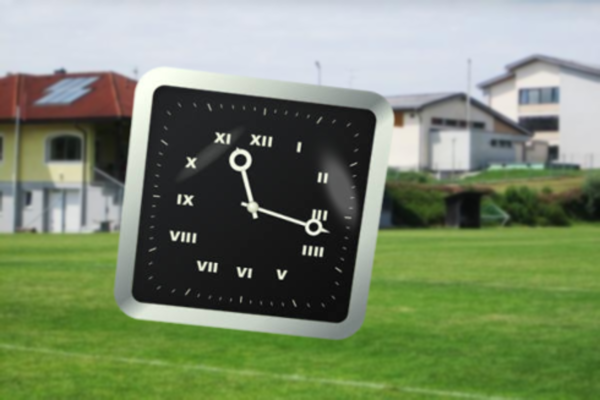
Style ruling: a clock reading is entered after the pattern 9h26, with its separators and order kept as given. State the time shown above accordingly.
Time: 11h17
